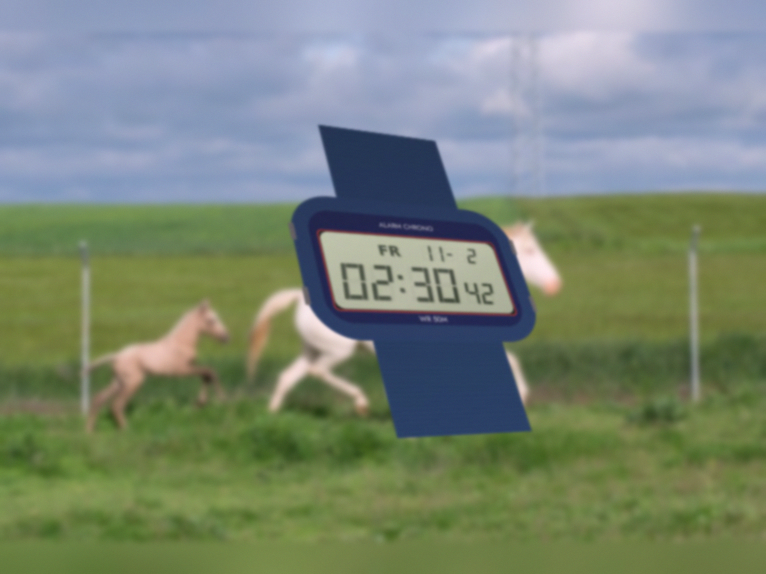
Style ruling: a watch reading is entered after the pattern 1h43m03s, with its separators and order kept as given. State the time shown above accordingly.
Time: 2h30m42s
